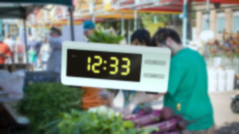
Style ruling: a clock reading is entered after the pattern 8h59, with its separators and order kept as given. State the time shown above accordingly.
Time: 12h33
